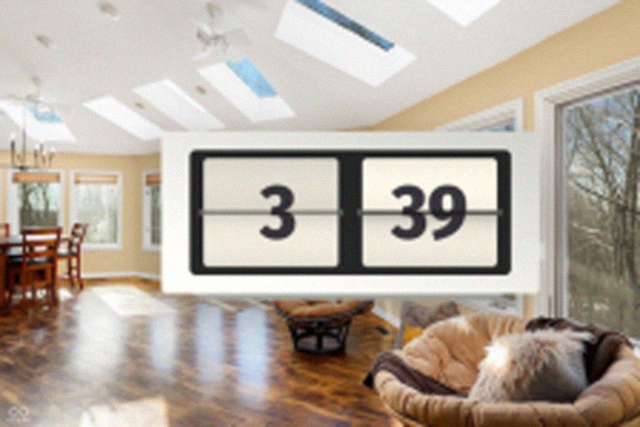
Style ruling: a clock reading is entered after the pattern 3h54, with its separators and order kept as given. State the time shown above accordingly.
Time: 3h39
